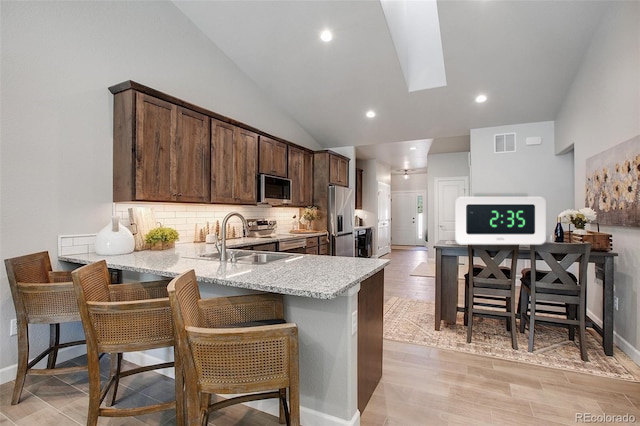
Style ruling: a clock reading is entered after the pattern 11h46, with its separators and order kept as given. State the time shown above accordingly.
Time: 2h35
